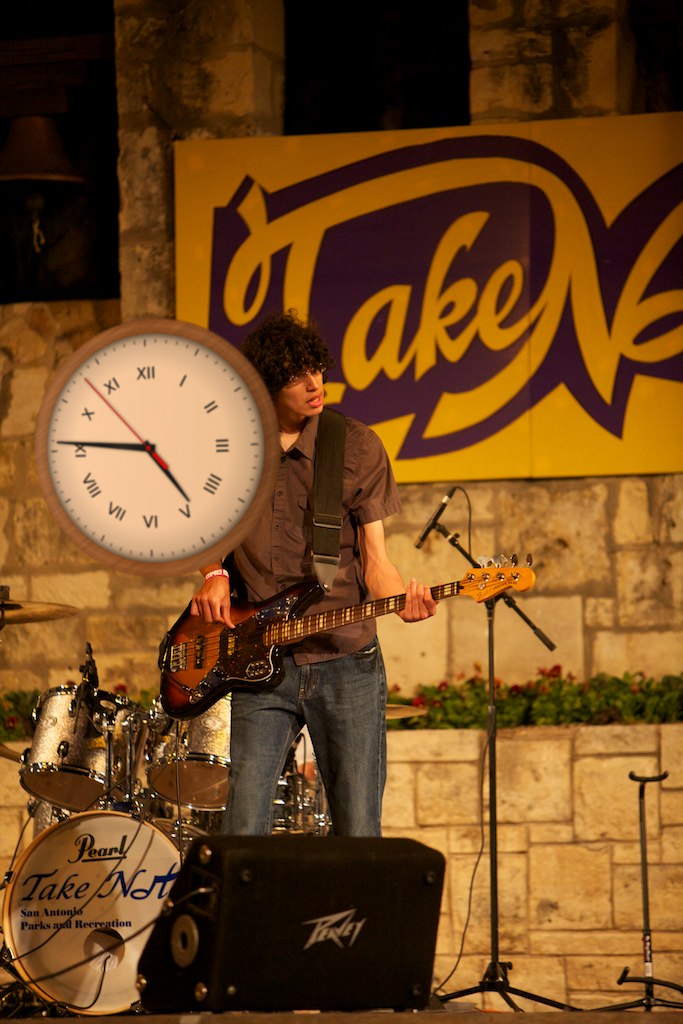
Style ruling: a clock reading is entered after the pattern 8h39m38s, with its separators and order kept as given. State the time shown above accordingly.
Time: 4h45m53s
